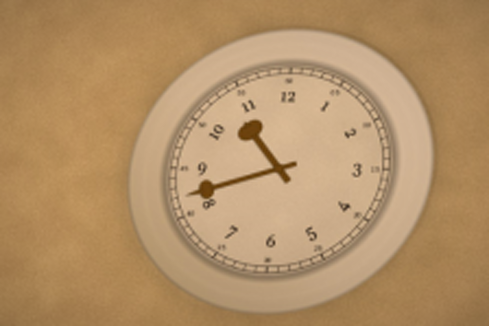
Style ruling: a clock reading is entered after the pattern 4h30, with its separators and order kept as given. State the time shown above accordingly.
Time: 10h42
